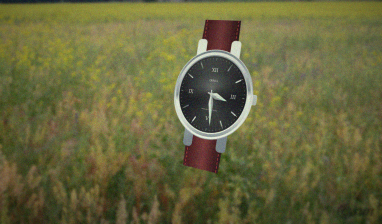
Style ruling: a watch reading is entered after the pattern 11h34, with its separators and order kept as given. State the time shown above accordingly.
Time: 3h29
